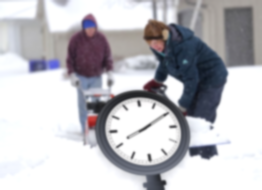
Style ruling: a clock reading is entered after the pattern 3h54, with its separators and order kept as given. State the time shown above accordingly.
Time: 8h10
